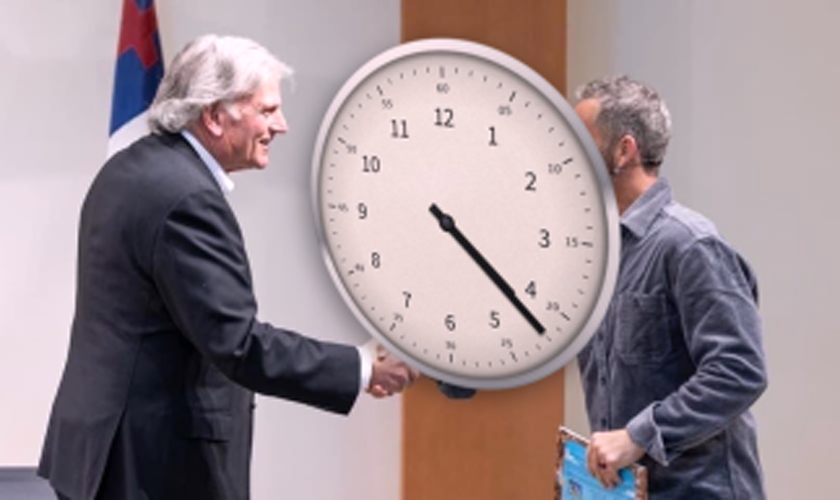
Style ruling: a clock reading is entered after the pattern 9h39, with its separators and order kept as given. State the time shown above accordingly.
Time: 4h22
